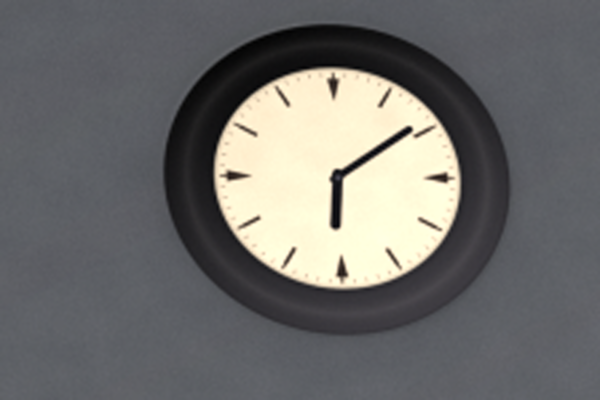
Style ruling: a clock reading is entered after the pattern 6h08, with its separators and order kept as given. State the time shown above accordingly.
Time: 6h09
